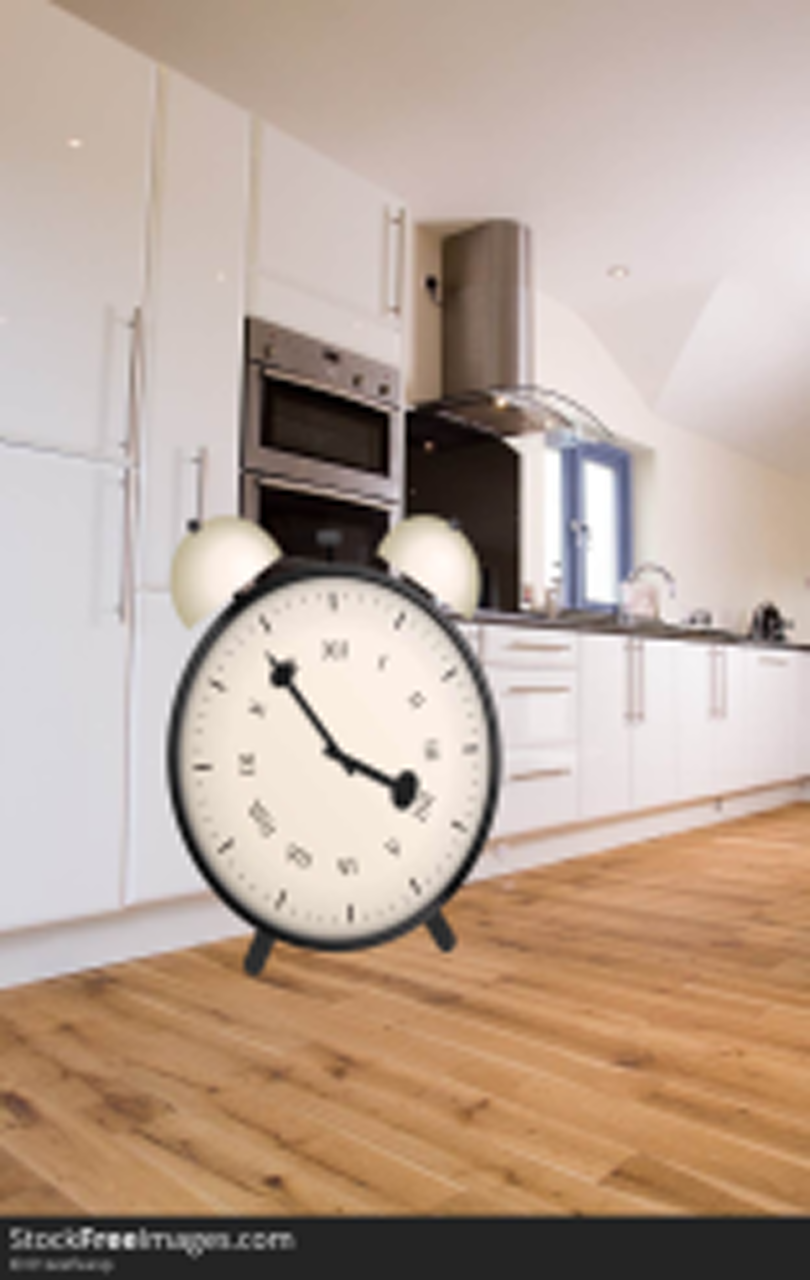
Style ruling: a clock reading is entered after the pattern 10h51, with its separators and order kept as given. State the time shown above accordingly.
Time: 3h54
